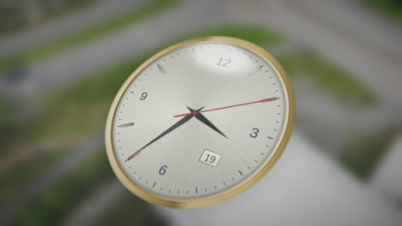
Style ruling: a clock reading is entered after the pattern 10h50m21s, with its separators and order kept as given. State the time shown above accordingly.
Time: 3h35m10s
